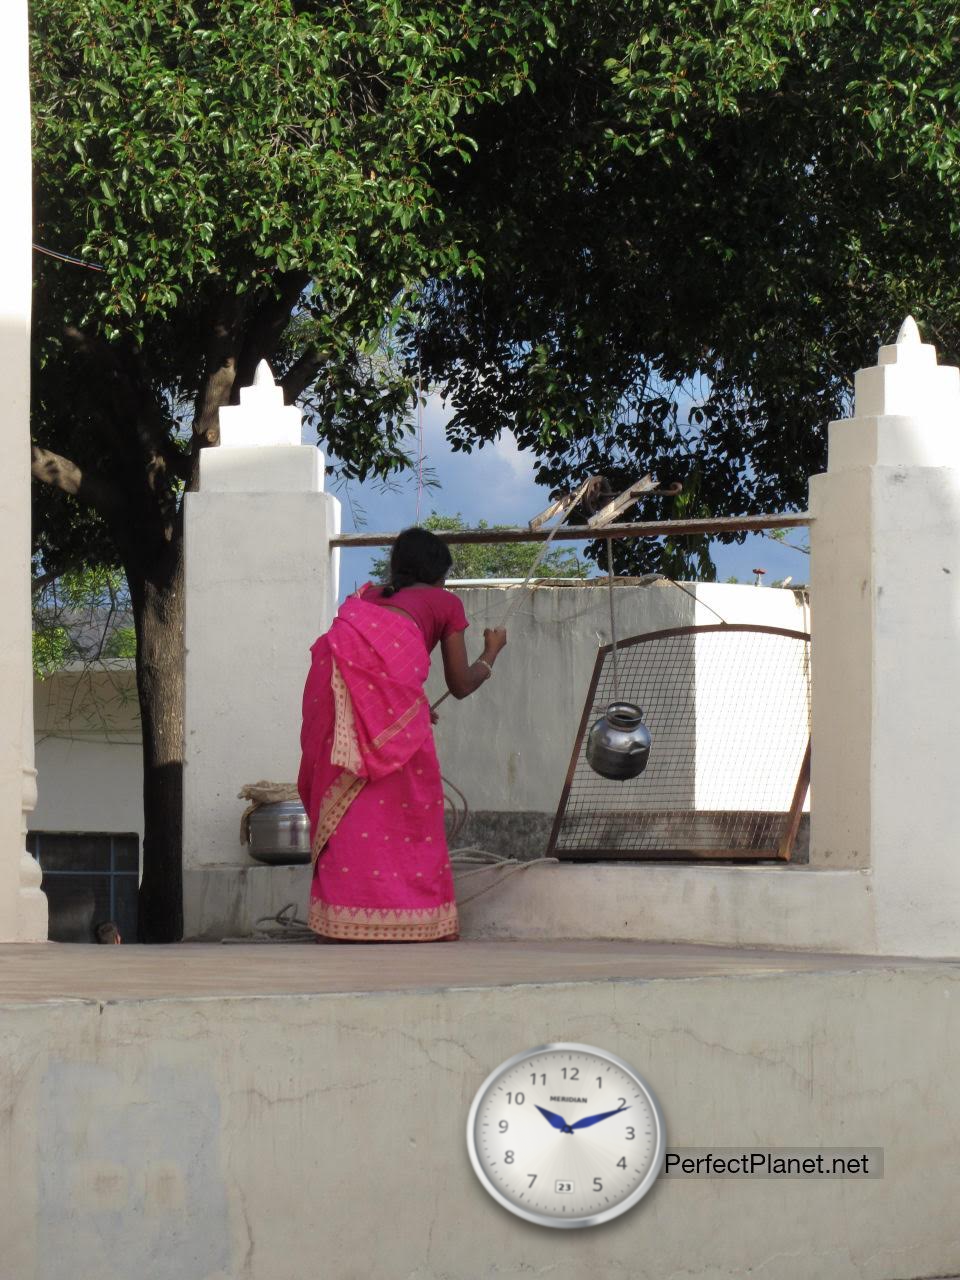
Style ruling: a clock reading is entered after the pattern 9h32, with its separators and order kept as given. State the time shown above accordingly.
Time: 10h11
